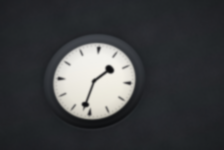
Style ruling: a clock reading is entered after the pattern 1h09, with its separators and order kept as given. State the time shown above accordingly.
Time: 1h32
